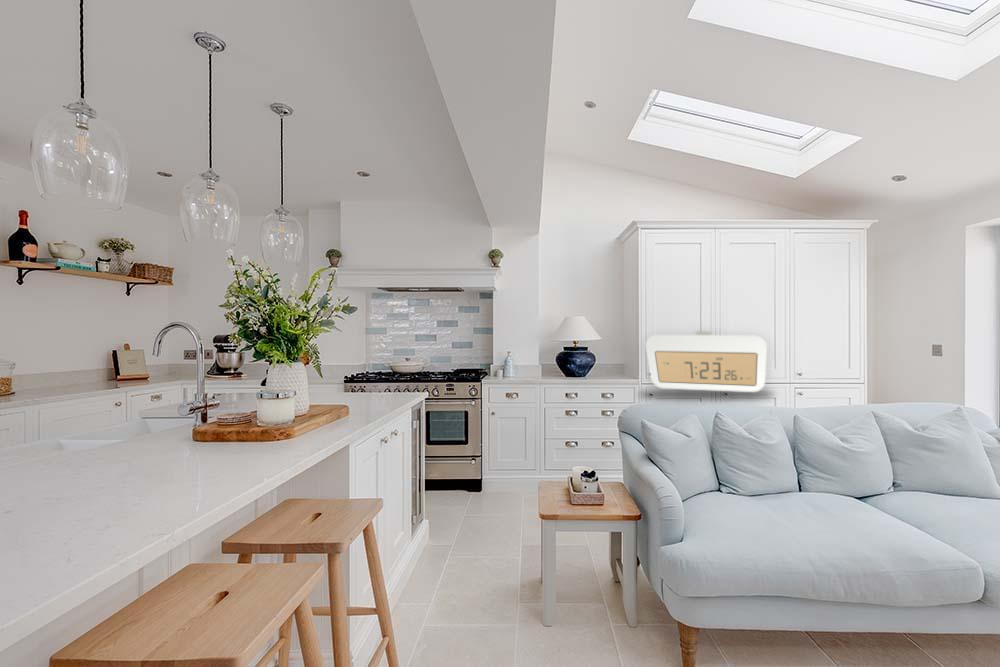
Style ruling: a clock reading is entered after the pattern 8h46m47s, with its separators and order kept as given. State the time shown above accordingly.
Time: 7h23m26s
